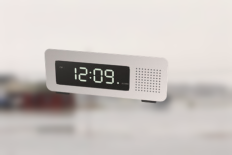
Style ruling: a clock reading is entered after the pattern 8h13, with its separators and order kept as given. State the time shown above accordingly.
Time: 12h09
